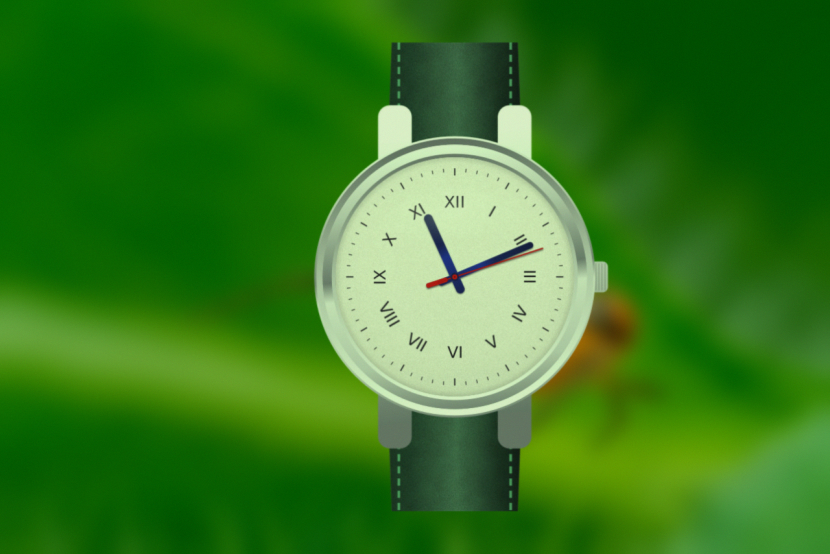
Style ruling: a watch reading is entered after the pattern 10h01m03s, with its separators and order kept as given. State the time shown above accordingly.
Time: 11h11m12s
